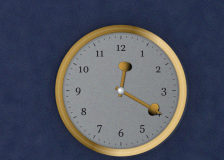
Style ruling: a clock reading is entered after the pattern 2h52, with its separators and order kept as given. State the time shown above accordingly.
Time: 12h20
